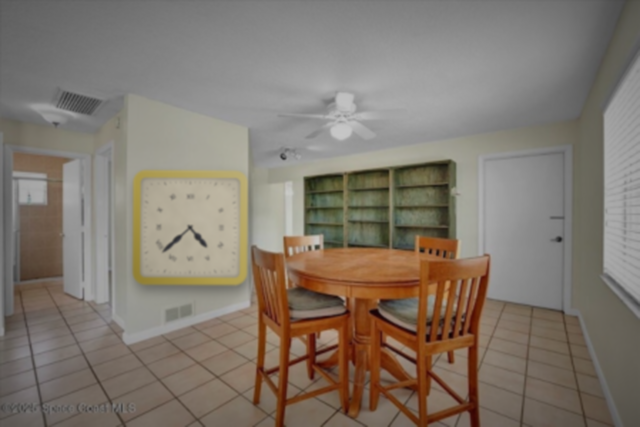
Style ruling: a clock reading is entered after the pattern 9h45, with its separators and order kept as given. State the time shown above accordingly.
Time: 4h38
